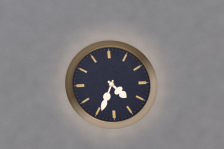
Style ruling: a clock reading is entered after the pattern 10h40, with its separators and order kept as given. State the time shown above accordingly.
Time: 4h34
